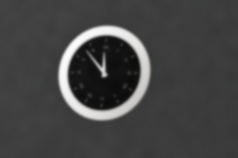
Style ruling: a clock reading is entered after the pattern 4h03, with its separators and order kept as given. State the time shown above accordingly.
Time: 11h53
